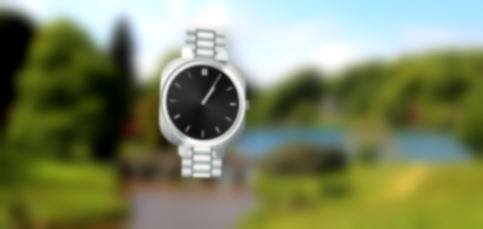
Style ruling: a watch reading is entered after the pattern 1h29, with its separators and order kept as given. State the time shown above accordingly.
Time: 1h05
